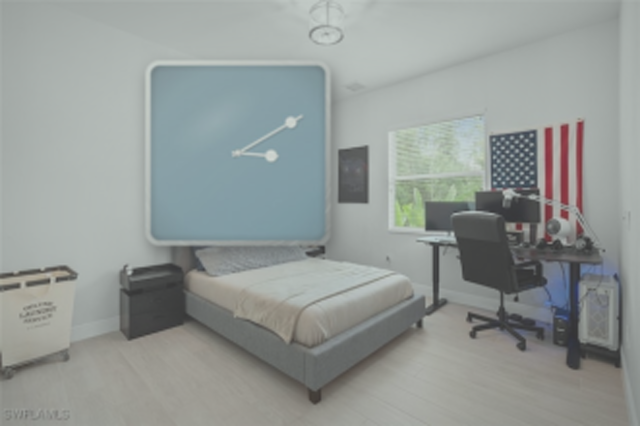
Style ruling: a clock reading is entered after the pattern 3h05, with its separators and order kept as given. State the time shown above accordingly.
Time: 3h10
